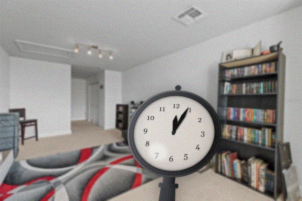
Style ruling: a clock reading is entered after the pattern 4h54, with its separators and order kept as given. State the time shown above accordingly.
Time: 12h04
